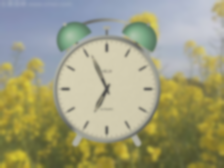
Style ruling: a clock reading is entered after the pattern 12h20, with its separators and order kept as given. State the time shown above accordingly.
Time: 6h56
